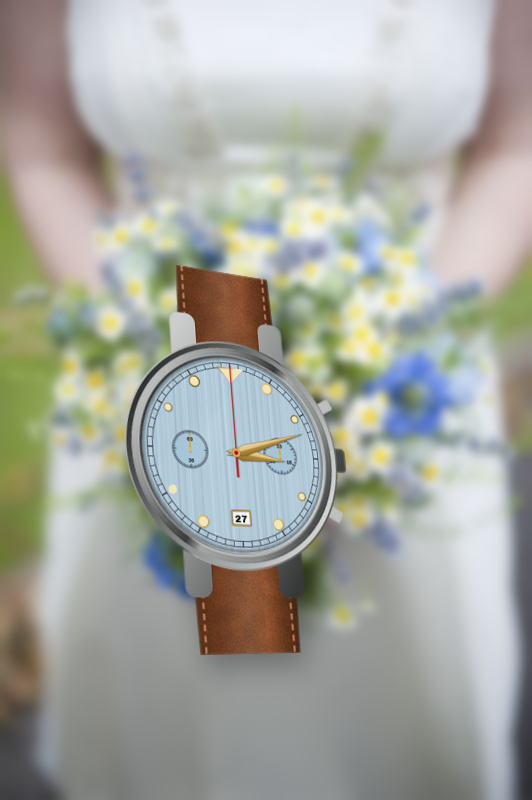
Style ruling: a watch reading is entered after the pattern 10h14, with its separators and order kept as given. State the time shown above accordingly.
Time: 3h12
